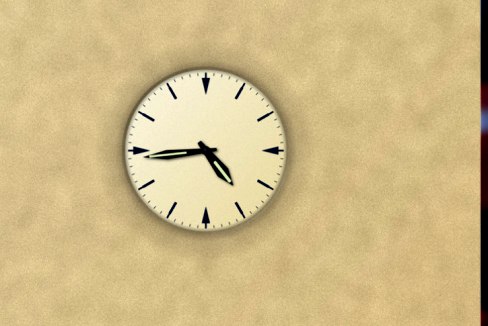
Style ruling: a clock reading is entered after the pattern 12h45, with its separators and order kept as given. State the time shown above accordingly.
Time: 4h44
